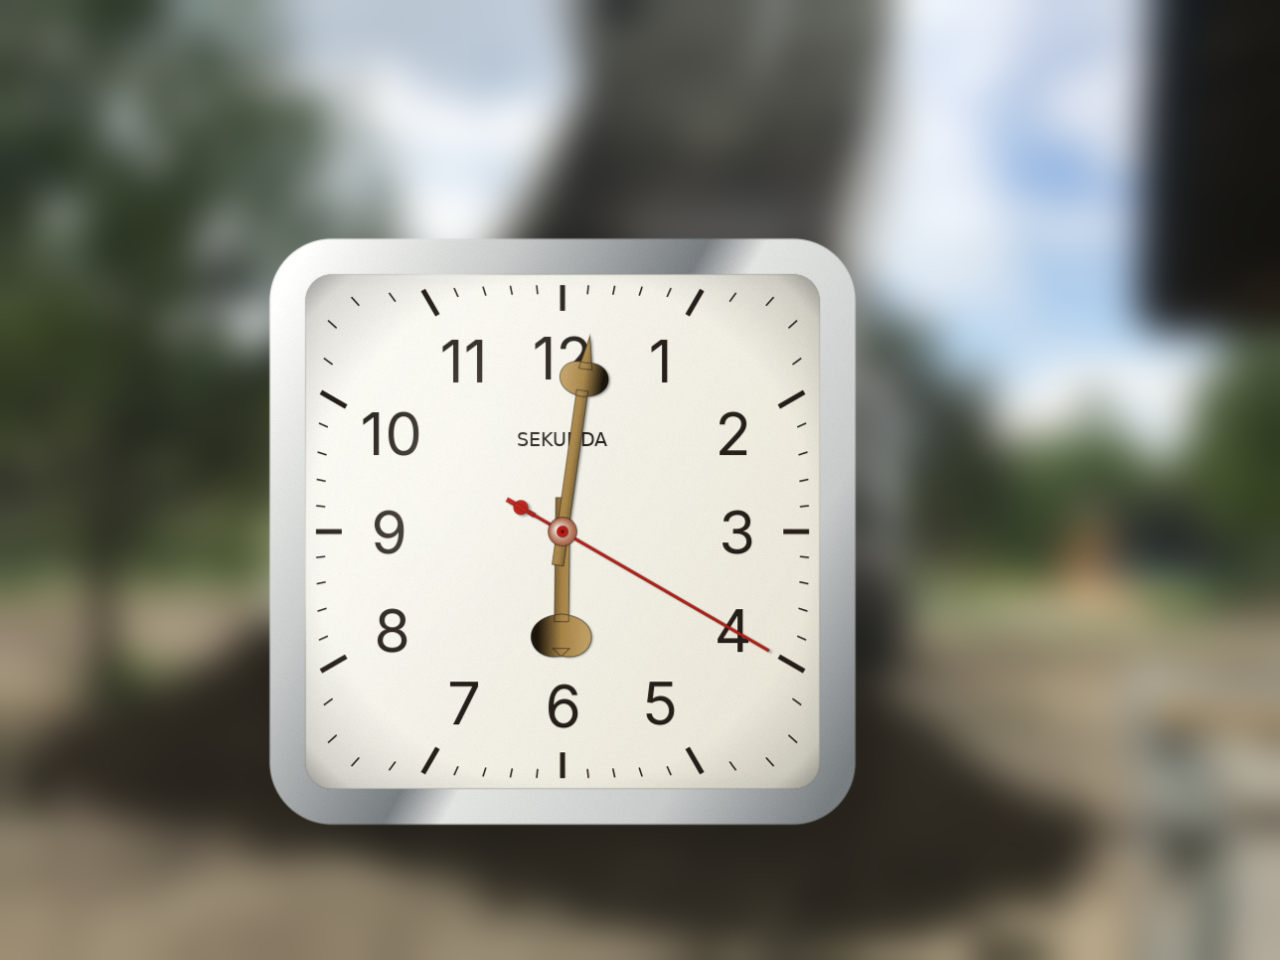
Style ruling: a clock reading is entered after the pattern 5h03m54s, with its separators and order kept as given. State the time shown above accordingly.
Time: 6h01m20s
